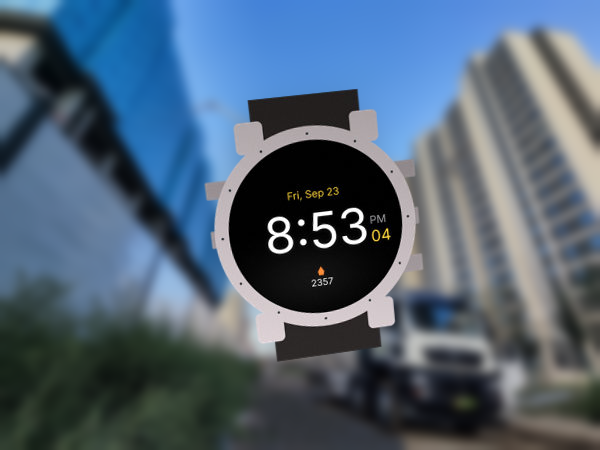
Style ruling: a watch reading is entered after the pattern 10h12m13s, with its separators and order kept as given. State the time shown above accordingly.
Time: 8h53m04s
